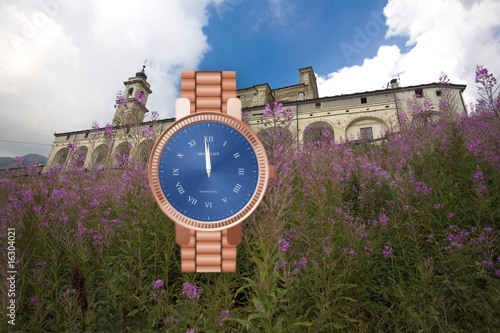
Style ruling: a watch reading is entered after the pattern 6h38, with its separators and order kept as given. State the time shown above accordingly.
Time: 11h59
